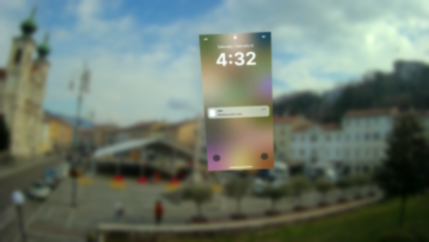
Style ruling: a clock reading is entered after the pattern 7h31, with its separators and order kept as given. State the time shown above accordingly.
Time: 4h32
